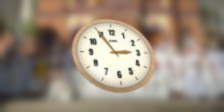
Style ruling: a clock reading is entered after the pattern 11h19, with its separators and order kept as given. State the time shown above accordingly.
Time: 2h55
